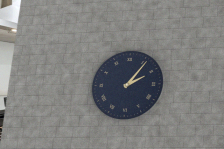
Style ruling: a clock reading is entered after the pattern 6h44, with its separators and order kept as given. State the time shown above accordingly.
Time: 2h06
